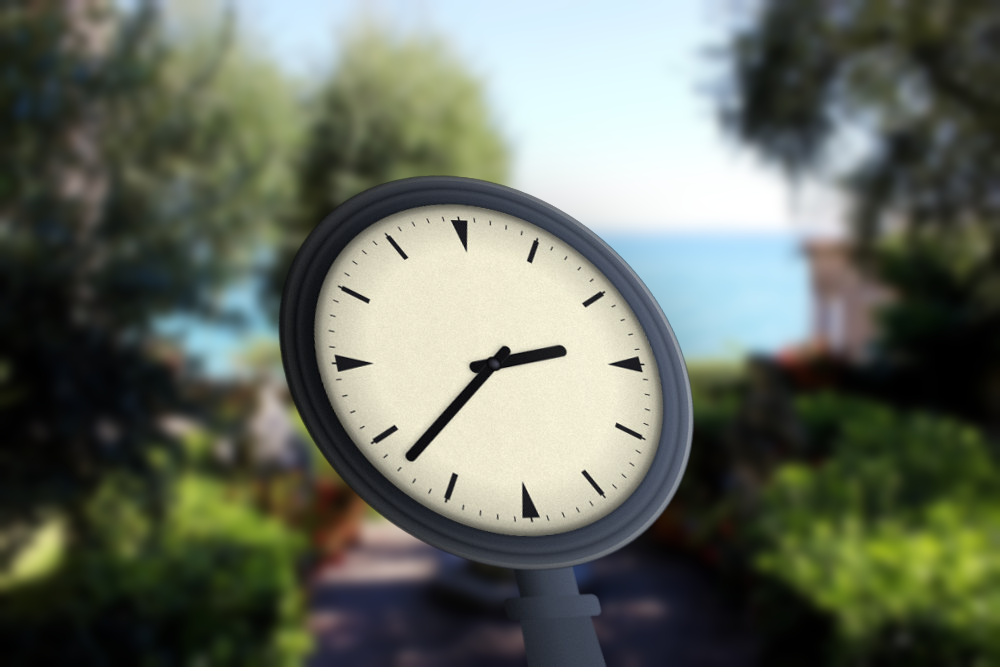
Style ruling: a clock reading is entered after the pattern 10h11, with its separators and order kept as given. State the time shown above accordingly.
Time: 2h38
